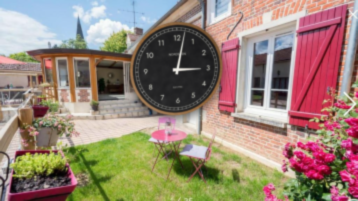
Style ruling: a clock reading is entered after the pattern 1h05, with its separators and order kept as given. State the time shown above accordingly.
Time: 3h02
